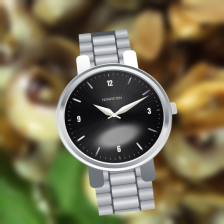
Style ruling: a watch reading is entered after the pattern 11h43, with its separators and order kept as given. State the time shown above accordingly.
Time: 10h11
